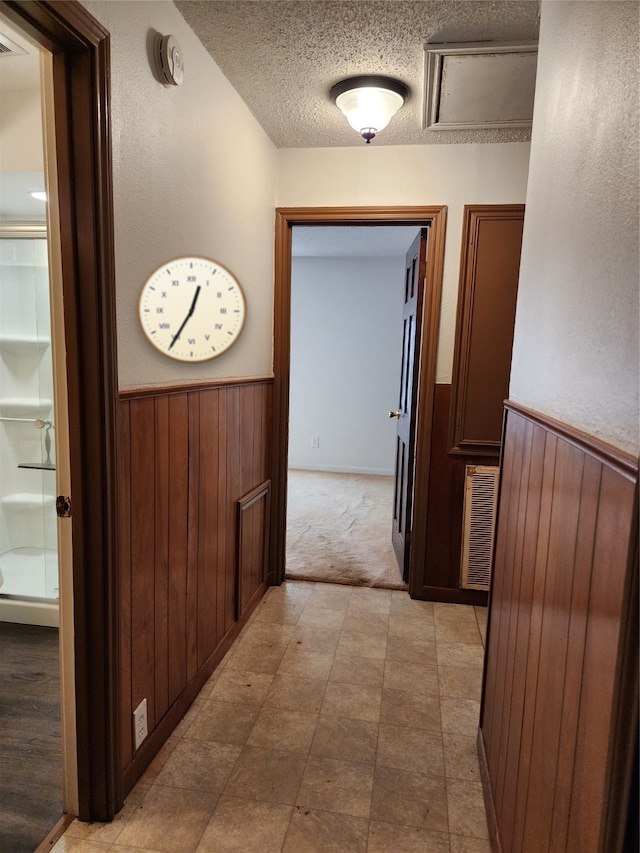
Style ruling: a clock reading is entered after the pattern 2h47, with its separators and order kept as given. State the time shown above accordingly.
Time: 12h35
